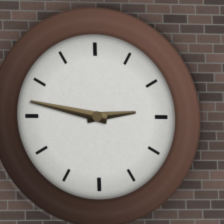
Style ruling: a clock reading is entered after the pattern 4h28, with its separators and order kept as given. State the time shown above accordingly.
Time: 2h47
